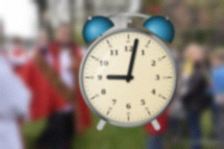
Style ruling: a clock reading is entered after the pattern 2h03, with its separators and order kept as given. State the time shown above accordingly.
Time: 9h02
